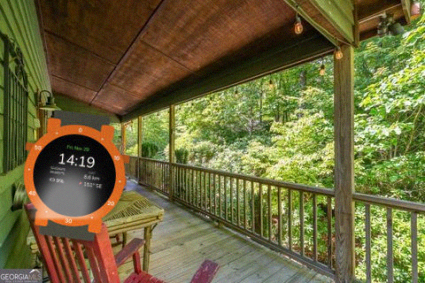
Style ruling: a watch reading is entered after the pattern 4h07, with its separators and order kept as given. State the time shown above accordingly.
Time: 14h19
